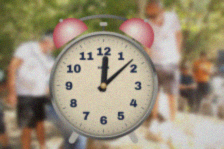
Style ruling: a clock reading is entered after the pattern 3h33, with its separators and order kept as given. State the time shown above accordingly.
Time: 12h08
